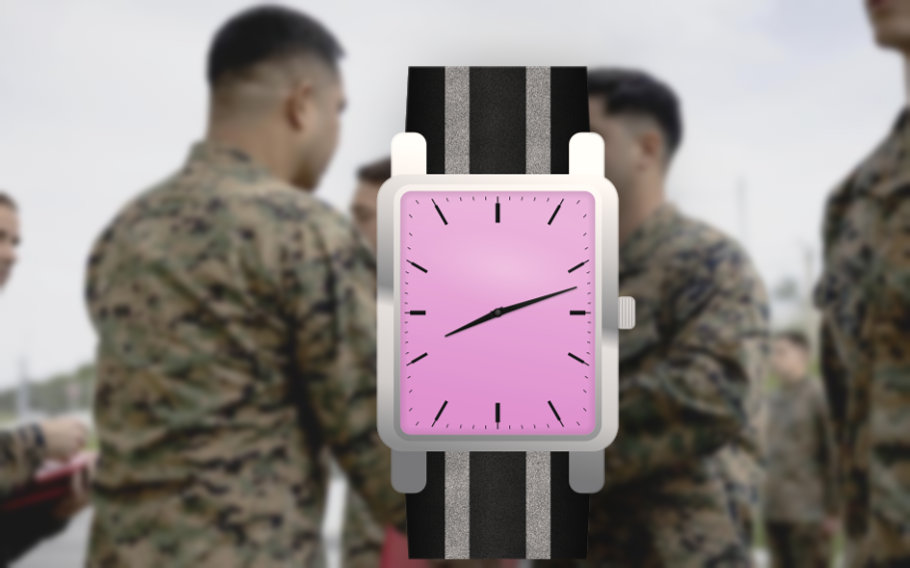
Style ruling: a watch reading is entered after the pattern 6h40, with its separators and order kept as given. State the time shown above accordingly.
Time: 8h12
